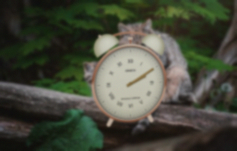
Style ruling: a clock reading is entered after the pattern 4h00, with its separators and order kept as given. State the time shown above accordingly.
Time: 2h10
